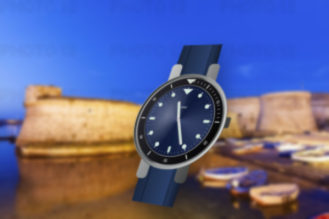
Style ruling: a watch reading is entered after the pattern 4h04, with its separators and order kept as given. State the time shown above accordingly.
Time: 11h26
